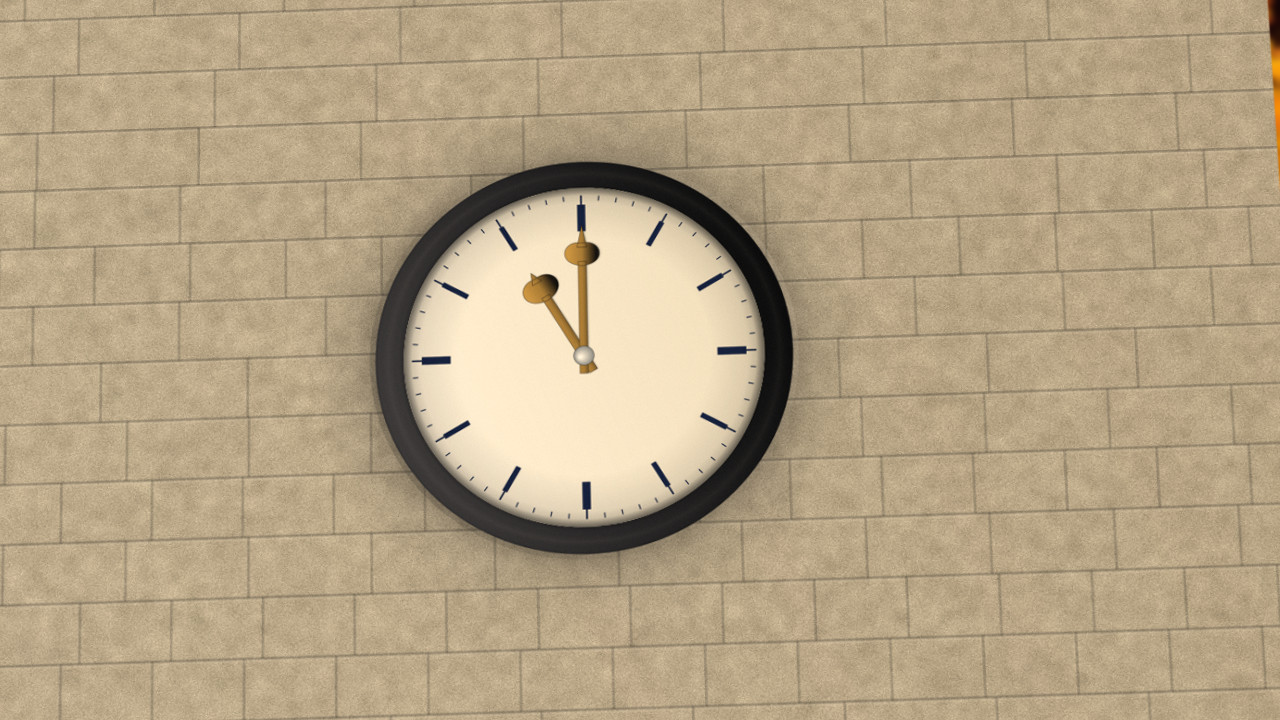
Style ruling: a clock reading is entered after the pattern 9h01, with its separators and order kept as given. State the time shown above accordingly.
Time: 11h00
